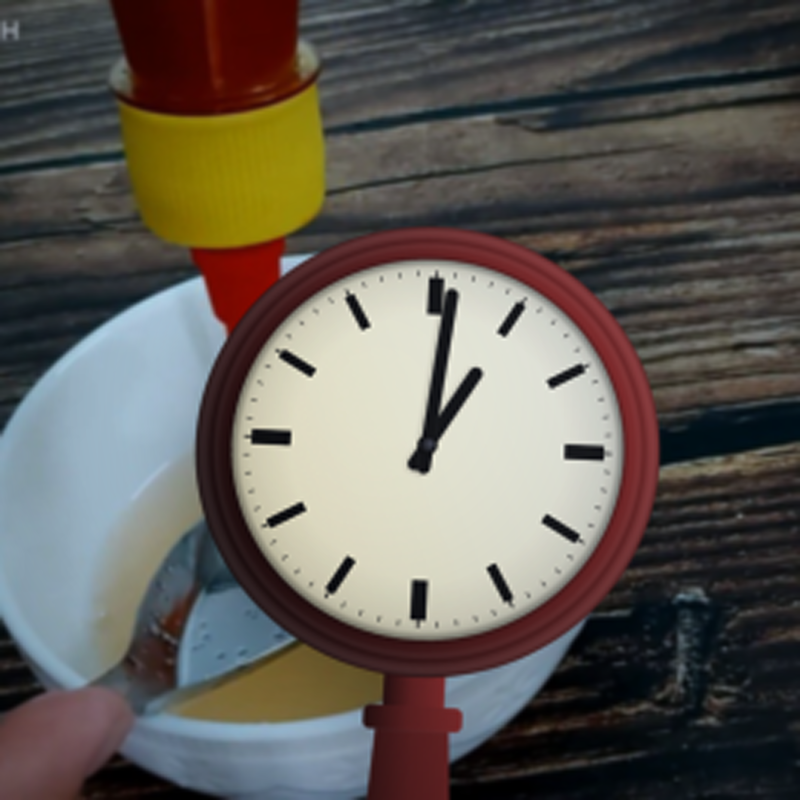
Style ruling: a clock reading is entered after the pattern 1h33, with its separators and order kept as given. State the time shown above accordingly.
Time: 1h01
